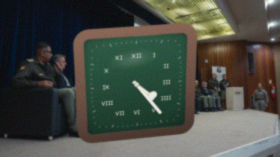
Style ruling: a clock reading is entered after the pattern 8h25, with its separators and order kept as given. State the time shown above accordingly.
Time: 4h24
